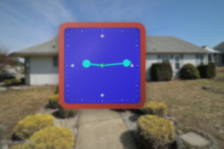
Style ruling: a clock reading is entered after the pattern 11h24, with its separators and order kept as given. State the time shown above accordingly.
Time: 9h14
